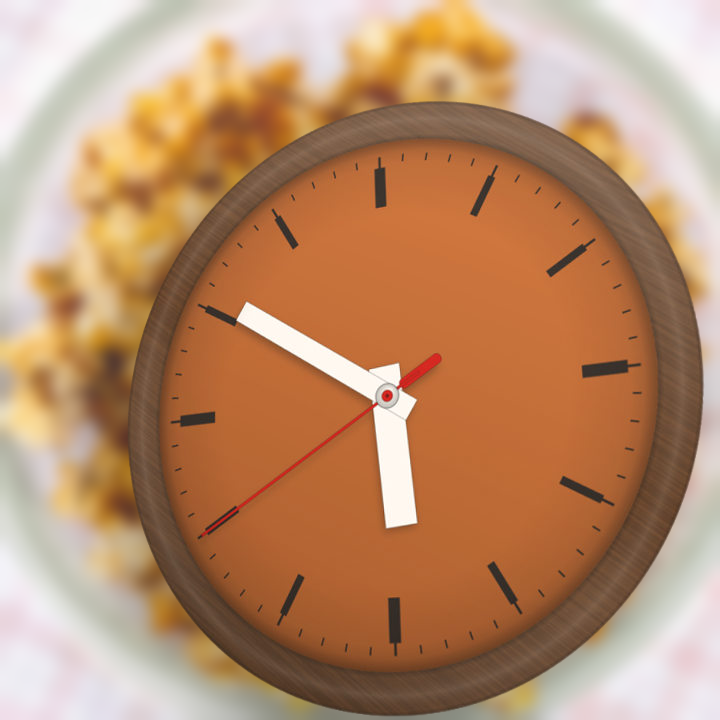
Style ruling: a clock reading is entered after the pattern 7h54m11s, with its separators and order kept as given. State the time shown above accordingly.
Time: 5h50m40s
